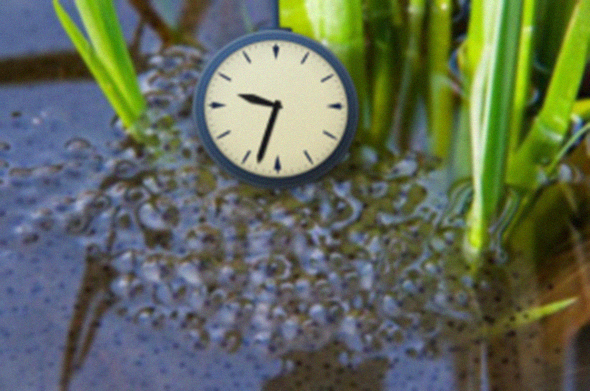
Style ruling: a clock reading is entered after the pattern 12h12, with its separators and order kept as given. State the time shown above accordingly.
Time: 9h33
